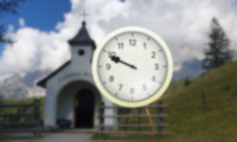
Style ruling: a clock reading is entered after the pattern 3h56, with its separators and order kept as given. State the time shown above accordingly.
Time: 9h49
